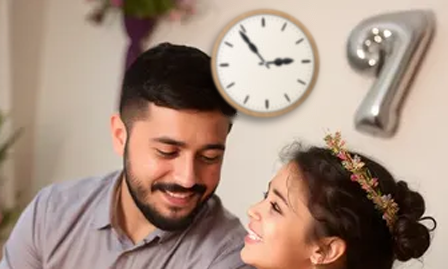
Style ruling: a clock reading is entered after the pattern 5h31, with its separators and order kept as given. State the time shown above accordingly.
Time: 2h54
